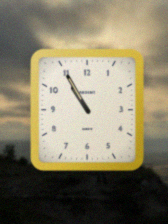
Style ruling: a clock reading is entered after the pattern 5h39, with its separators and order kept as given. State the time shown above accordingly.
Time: 10h55
